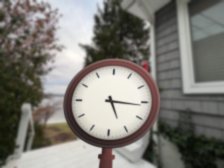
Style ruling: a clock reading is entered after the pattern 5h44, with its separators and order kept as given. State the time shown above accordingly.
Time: 5h16
